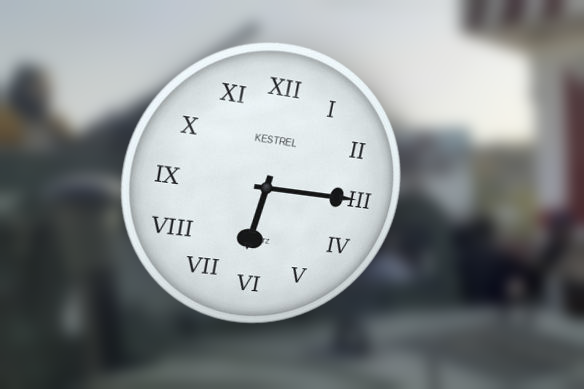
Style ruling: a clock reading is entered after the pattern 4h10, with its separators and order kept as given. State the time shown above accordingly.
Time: 6h15
